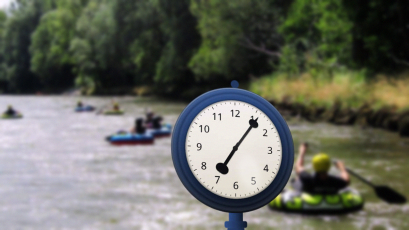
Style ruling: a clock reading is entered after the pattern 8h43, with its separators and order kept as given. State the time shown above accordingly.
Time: 7h06
